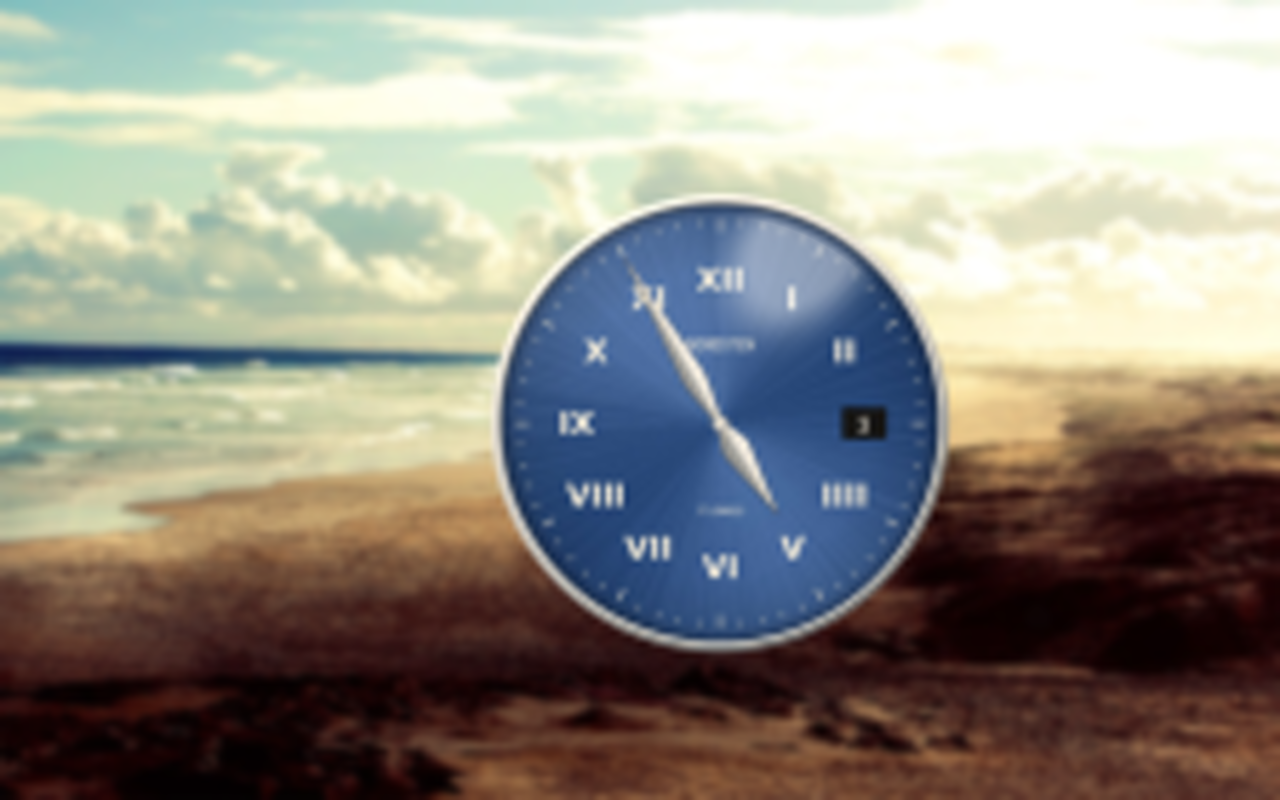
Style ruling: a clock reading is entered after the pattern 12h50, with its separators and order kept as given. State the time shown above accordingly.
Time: 4h55
